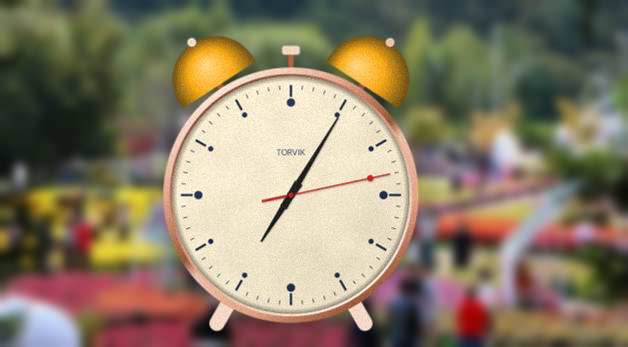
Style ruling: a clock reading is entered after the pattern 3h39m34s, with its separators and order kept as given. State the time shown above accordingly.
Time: 7h05m13s
